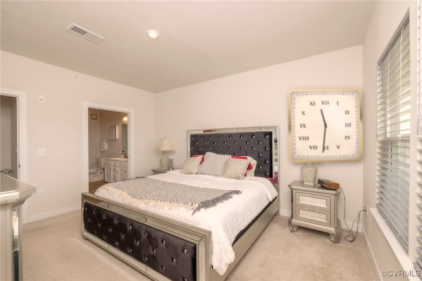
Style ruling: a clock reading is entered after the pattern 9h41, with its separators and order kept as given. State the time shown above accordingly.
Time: 11h31
